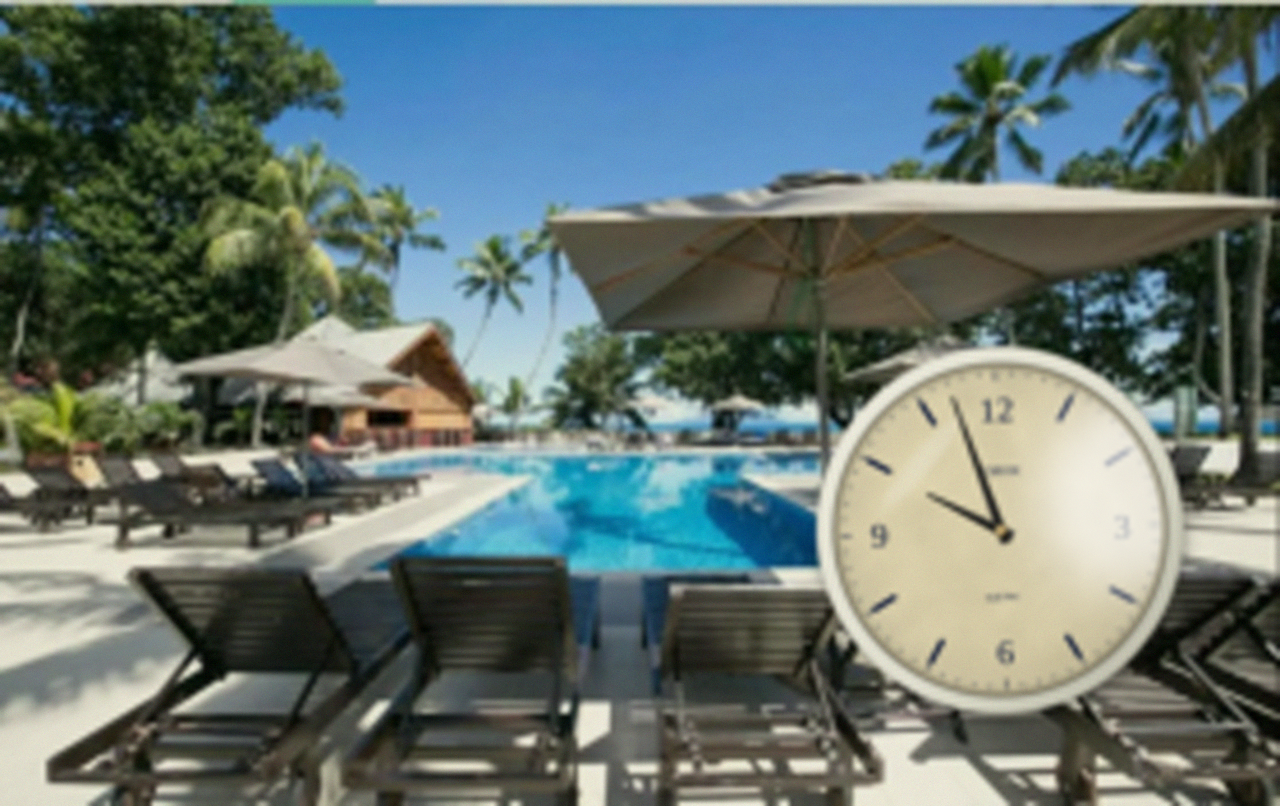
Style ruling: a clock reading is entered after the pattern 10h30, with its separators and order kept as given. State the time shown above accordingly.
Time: 9h57
